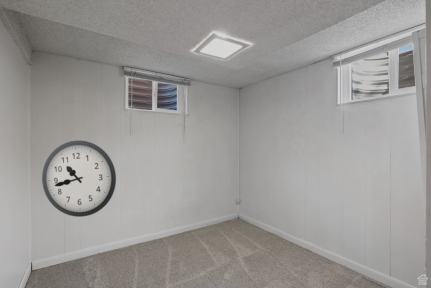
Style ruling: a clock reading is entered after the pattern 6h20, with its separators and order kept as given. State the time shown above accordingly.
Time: 10h43
